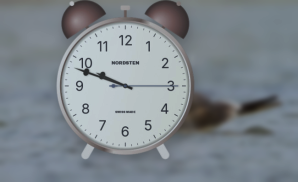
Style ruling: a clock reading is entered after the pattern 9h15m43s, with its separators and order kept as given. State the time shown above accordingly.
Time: 9h48m15s
